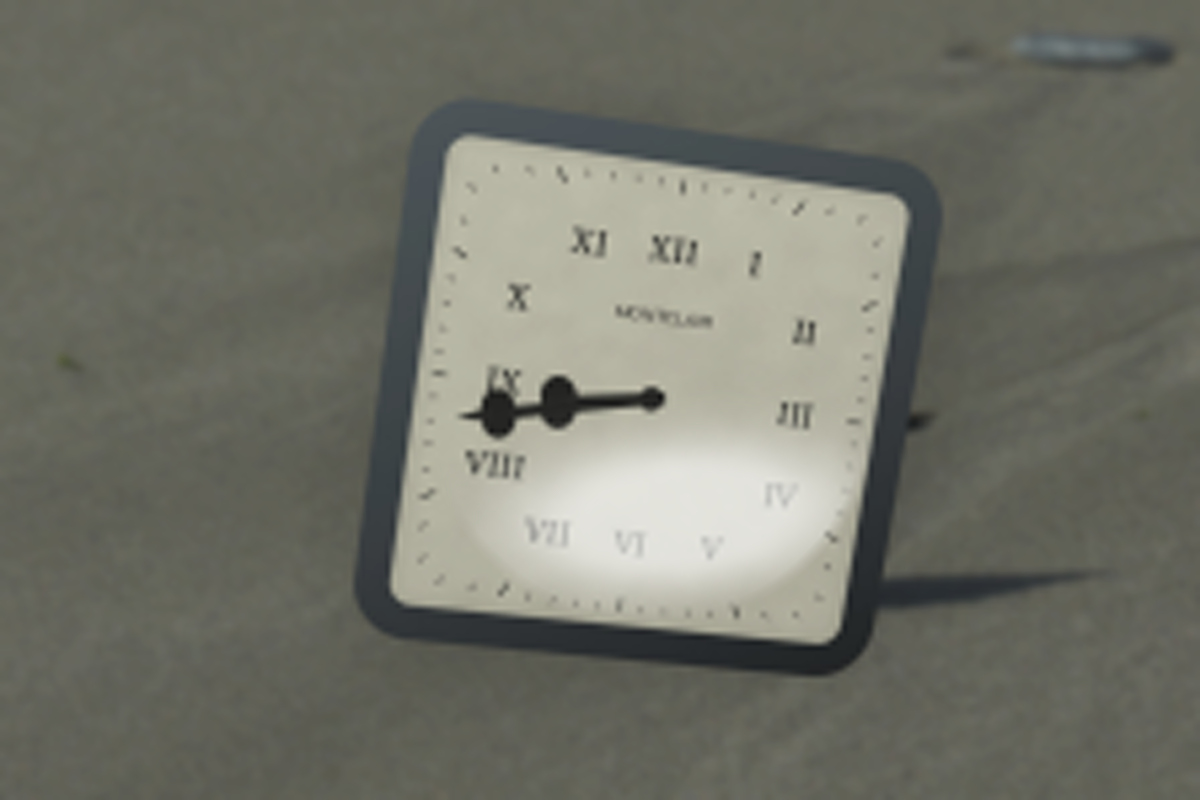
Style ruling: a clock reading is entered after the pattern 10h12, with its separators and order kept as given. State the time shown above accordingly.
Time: 8h43
